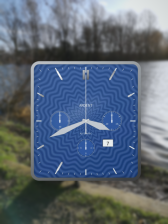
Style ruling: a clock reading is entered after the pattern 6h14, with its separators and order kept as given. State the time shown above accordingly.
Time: 3h41
